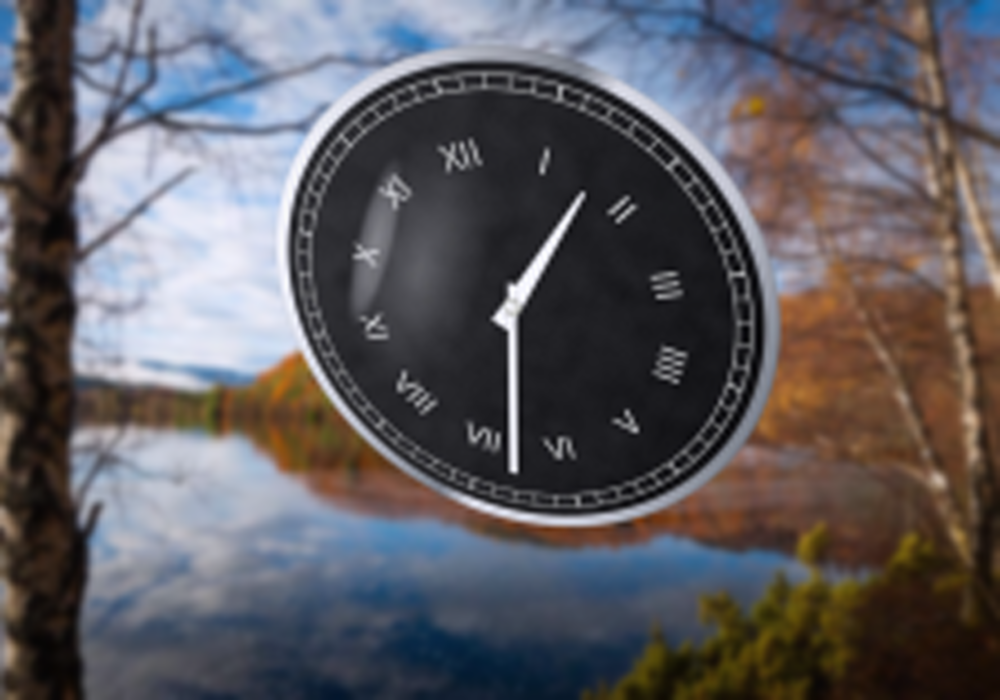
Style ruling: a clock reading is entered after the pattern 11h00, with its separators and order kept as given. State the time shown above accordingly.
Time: 1h33
